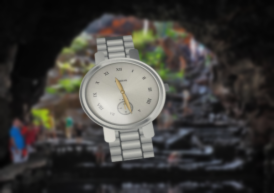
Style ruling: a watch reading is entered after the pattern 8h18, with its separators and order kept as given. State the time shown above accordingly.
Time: 11h28
